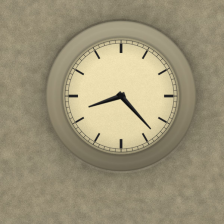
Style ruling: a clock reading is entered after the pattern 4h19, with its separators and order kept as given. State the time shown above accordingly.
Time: 8h23
